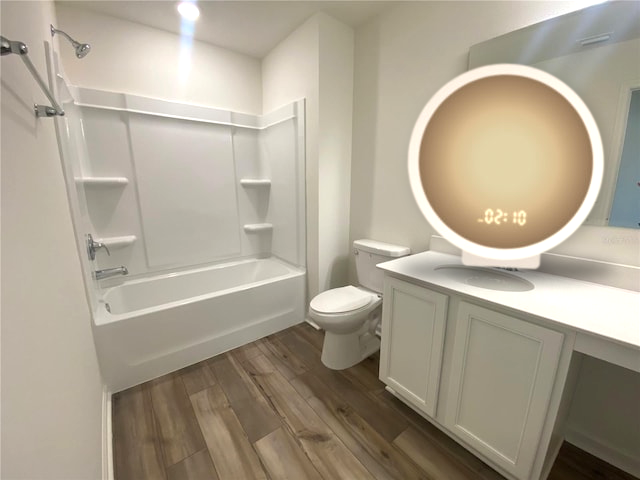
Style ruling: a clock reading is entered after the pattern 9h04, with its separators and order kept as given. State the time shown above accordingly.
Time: 2h10
